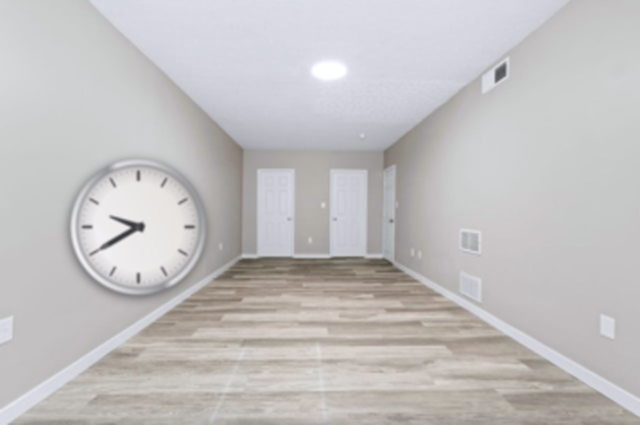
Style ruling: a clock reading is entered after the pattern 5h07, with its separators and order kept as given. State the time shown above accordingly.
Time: 9h40
